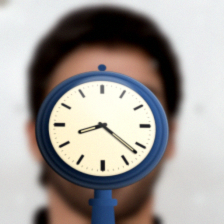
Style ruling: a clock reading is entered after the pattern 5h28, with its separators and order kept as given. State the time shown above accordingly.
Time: 8h22
